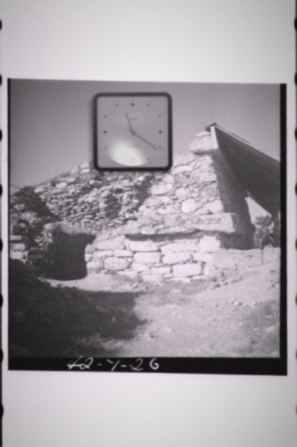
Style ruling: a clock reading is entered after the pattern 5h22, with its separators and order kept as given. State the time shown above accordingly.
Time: 11h21
